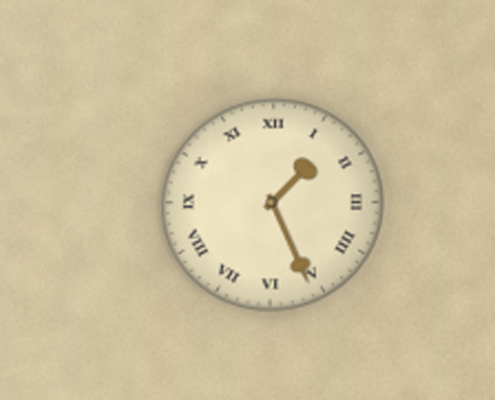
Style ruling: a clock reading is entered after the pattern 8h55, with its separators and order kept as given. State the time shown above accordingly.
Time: 1h26
